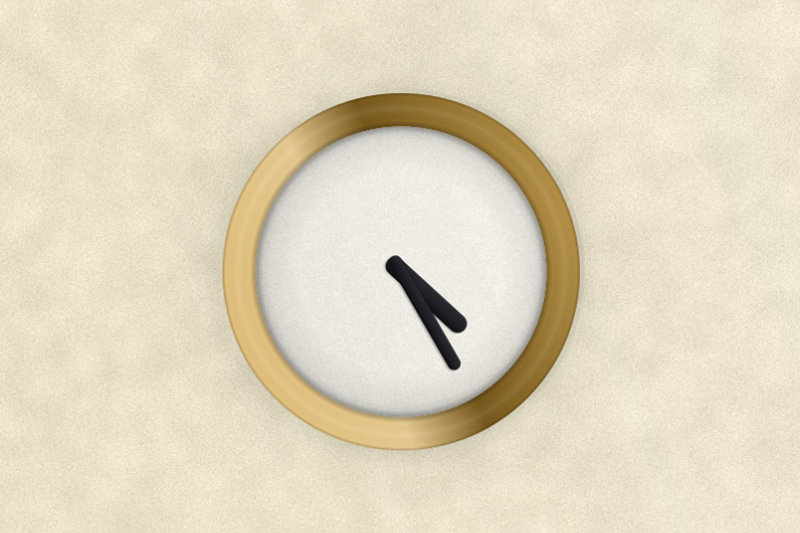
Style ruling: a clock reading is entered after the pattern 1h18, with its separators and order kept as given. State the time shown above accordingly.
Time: 4h25
